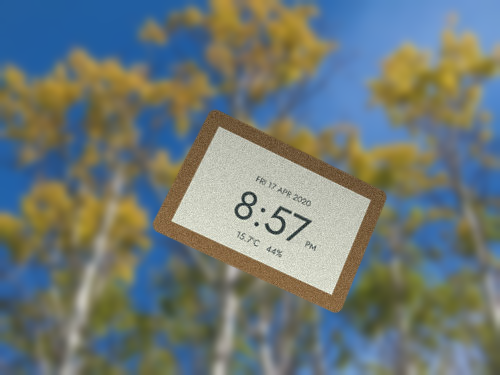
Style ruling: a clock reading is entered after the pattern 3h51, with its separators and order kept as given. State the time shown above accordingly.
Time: 8h57
